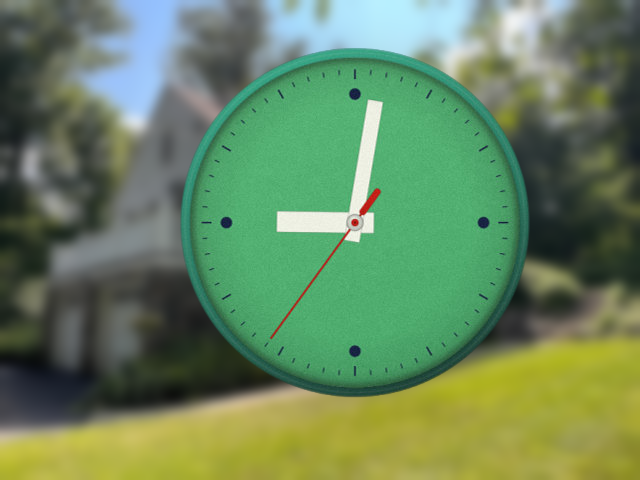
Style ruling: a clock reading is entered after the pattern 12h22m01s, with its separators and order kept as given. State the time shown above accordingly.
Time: 9h01m36s
